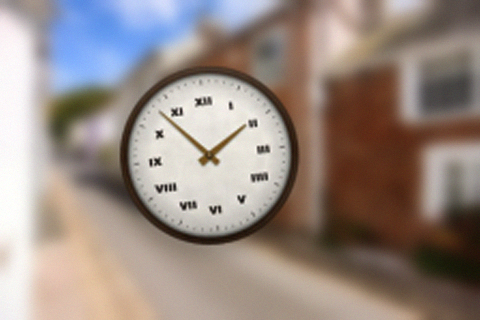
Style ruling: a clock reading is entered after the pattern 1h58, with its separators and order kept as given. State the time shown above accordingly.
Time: 1h53
